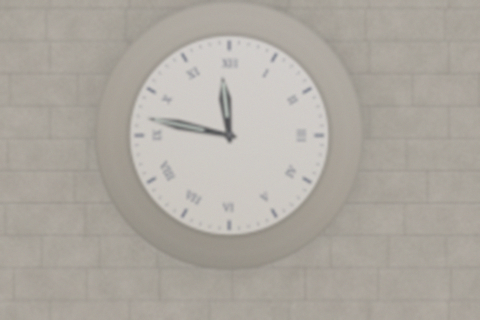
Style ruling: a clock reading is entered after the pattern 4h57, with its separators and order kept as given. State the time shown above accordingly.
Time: 11h47
